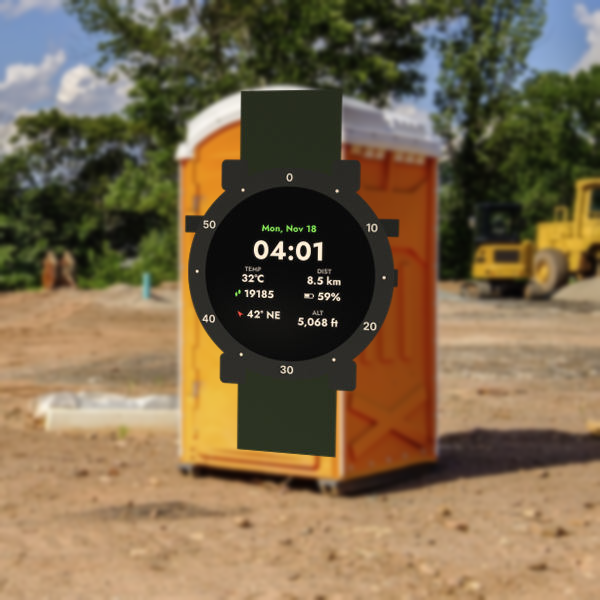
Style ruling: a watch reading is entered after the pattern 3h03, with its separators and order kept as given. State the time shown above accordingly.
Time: 4h01
